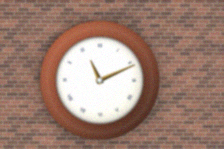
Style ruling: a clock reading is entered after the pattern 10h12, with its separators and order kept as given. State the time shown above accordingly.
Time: 11h11
